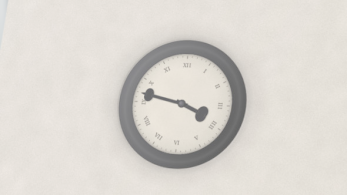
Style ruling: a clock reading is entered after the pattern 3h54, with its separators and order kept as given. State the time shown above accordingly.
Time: 3h47
